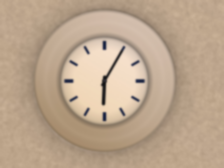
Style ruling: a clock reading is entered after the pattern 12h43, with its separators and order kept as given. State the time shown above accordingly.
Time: 6h05
